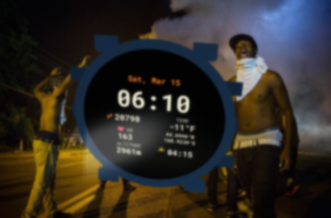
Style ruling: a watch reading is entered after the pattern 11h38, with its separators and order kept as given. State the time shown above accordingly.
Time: 6h10
